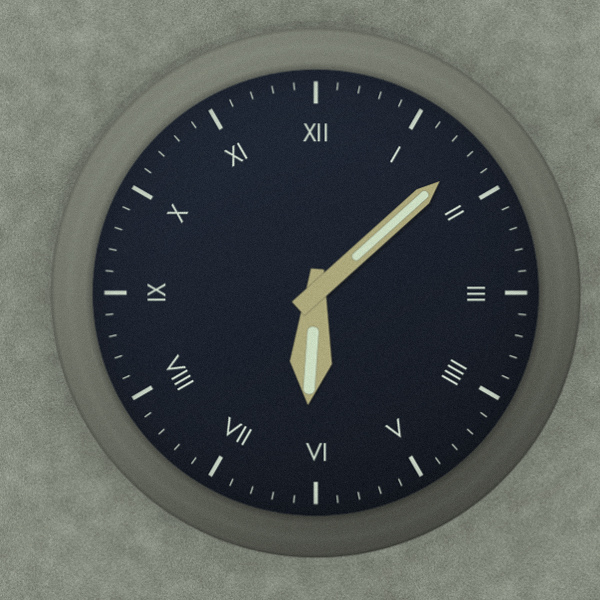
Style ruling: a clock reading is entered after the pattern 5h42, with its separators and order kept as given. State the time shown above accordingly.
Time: 6h08
